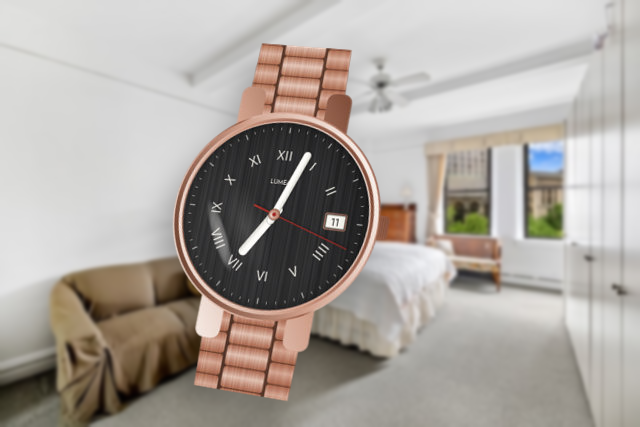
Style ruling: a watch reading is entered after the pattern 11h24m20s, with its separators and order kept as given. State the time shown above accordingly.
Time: 7h03m18s
